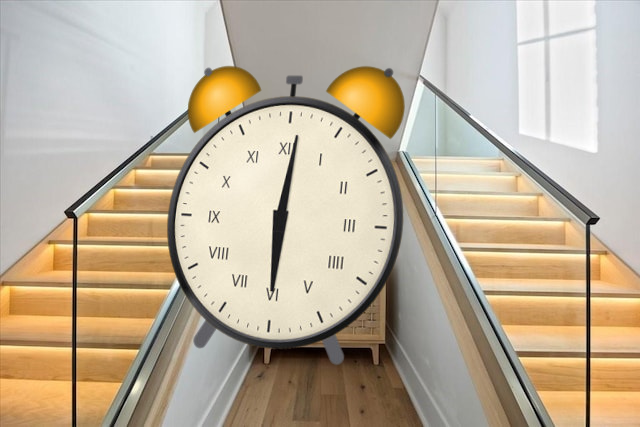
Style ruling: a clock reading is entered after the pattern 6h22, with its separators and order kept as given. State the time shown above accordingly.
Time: 6h01
